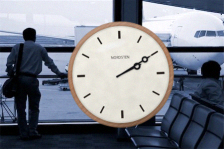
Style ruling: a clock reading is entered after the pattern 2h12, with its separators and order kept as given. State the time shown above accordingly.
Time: 2h10
